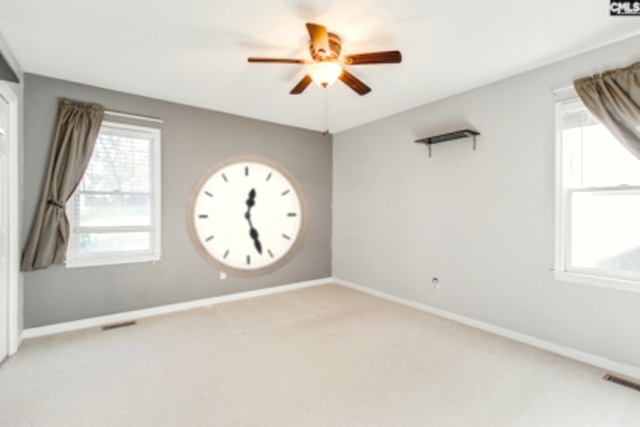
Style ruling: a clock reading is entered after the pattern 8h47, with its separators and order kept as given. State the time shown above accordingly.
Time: 12h27
